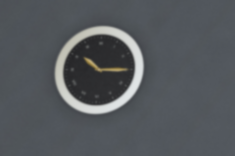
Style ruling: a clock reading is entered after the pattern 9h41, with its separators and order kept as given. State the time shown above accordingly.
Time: 10h15
